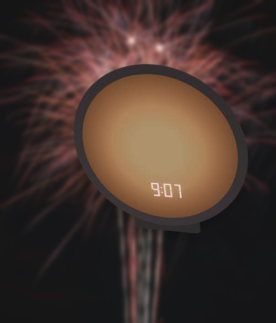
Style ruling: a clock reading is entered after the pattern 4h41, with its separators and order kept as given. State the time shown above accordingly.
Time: 9h07
